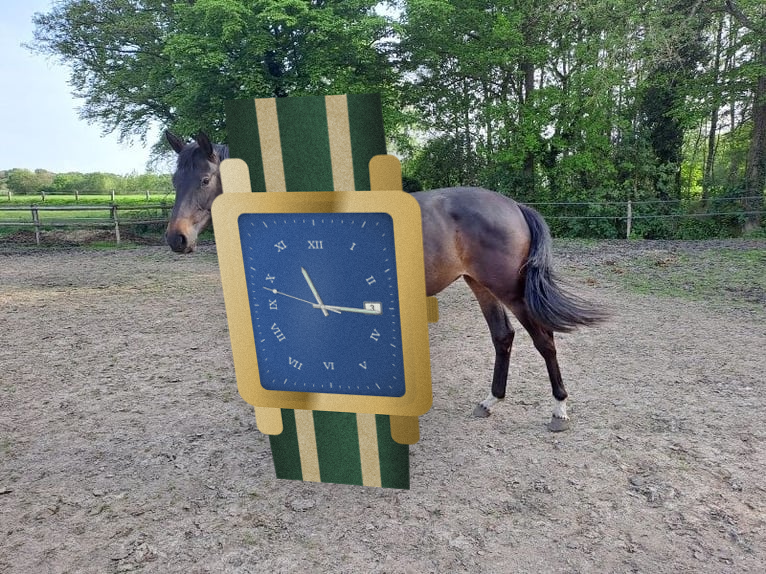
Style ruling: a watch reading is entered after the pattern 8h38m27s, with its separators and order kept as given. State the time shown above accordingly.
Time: 11h15m48s
